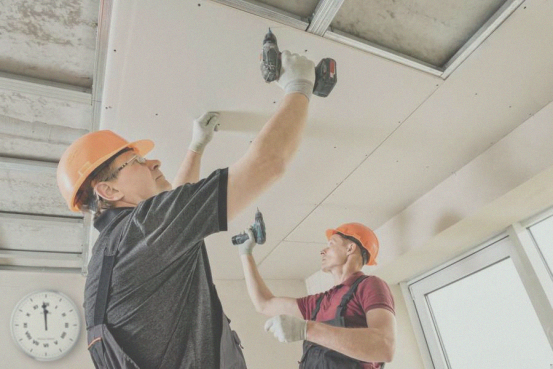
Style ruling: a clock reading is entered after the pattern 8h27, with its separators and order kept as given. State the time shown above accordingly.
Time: 11h59
